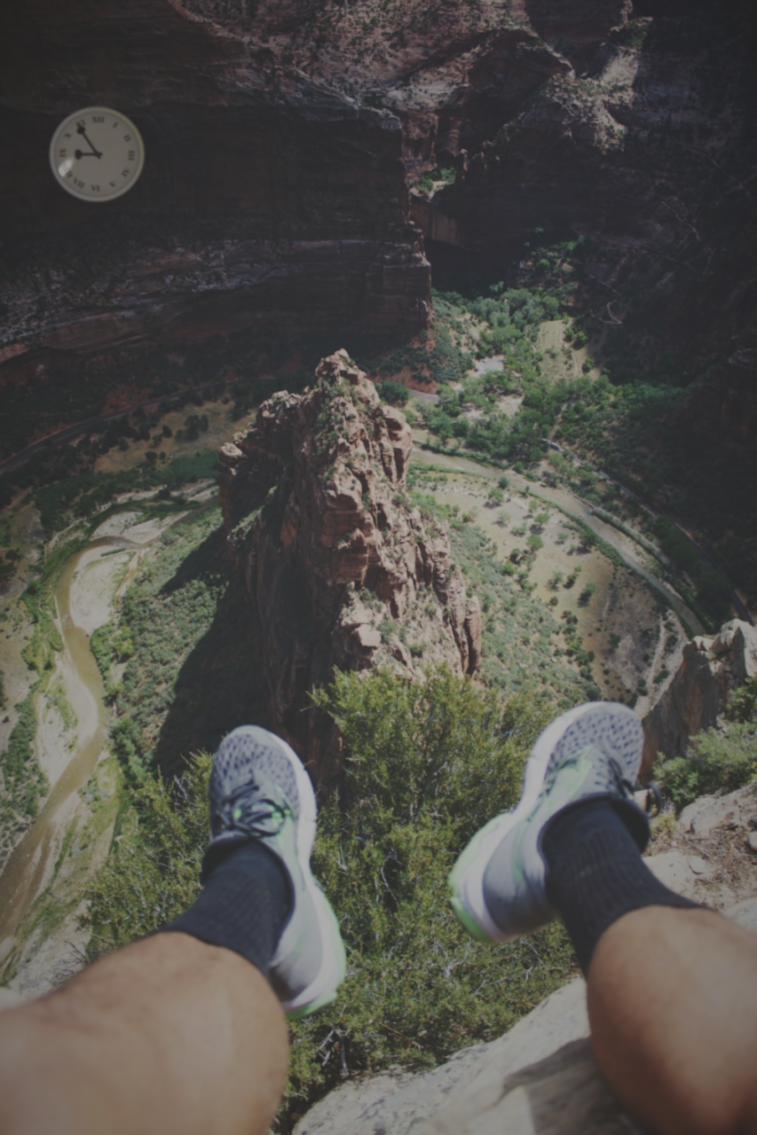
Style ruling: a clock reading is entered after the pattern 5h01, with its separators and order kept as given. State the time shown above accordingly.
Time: 8h54
